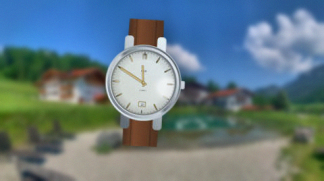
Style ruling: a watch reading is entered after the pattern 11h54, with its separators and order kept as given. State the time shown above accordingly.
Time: 11h50
